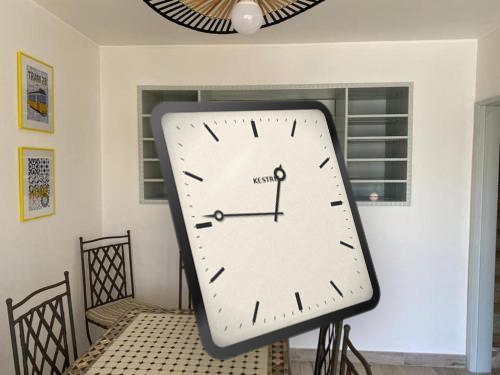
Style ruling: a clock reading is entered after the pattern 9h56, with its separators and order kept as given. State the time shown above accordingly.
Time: 12h46
